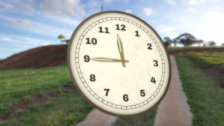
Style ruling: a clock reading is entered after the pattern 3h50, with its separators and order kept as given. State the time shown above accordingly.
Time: 11h45
